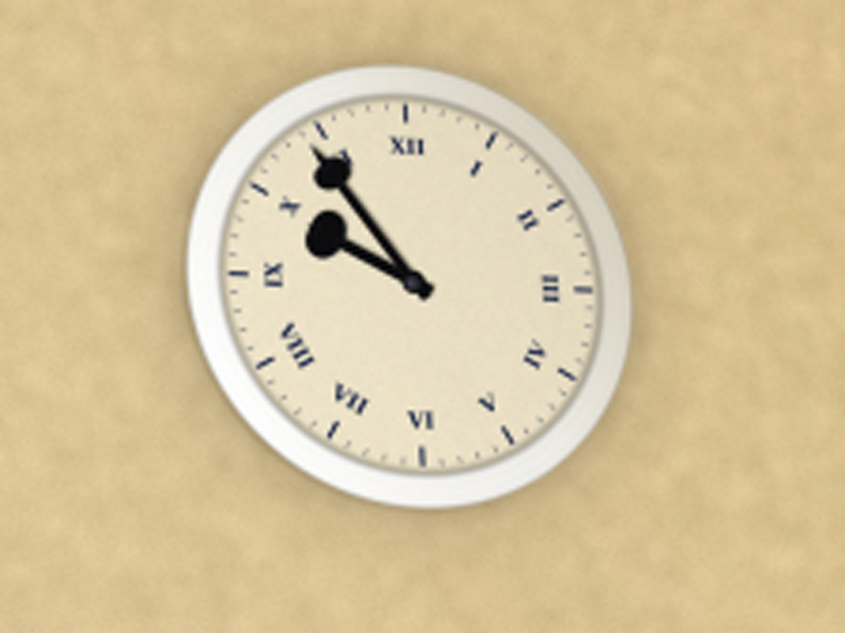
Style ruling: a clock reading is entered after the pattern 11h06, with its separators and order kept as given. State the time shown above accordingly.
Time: 9h54
